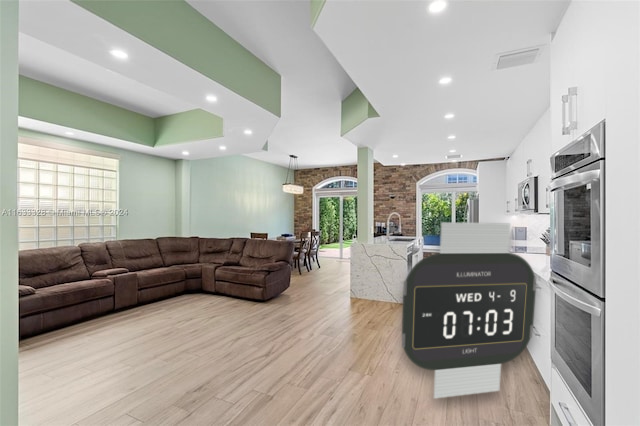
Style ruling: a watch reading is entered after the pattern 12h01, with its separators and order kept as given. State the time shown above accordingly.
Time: 7h03
